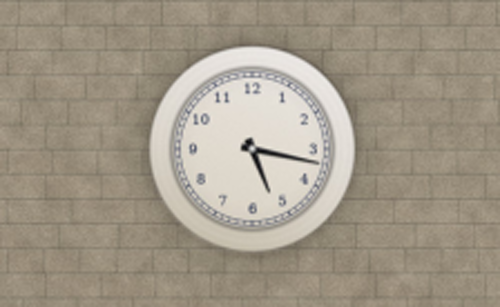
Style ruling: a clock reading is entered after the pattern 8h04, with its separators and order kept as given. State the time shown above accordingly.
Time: 5h17
